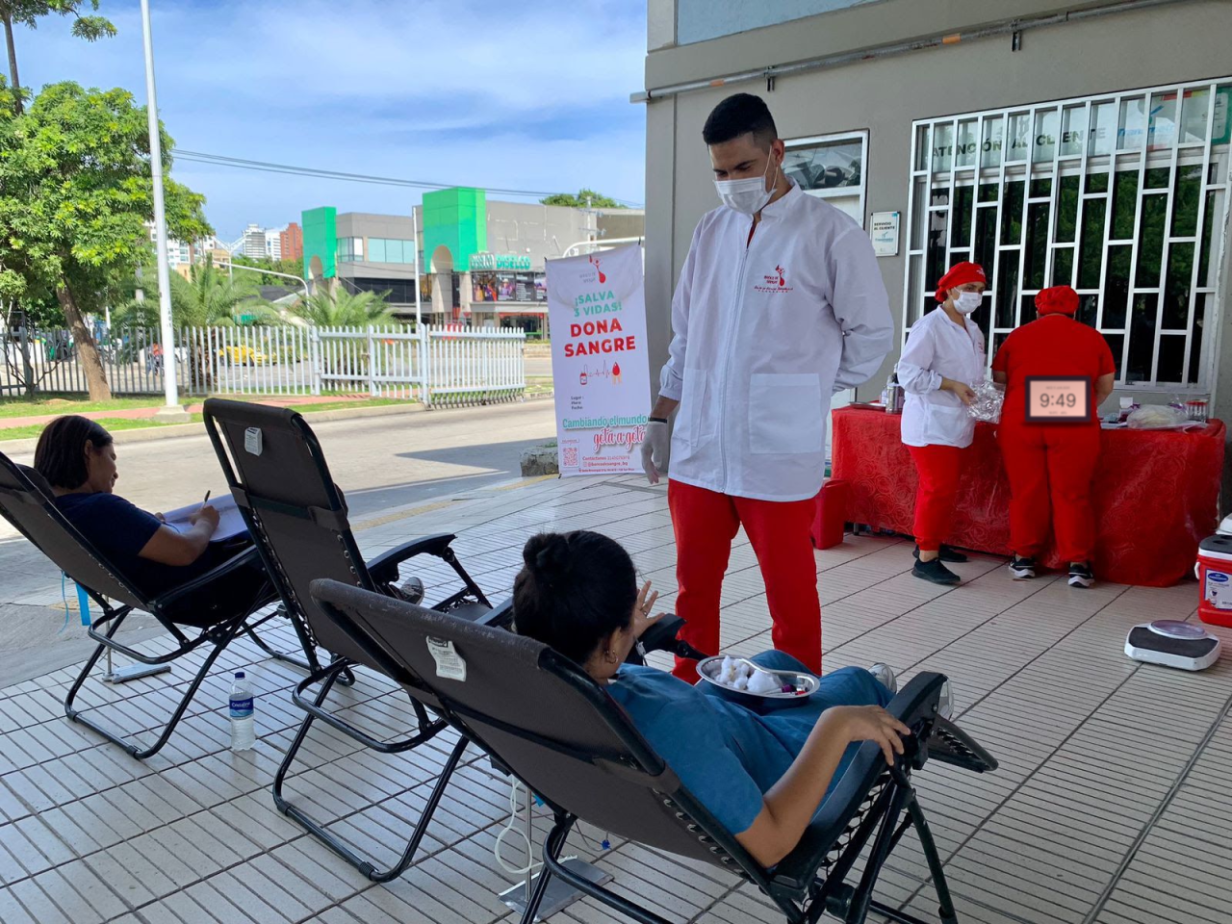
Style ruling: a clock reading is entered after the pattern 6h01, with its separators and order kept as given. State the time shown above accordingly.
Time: 9h49
